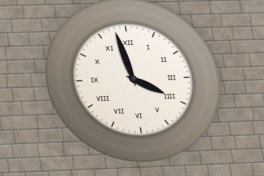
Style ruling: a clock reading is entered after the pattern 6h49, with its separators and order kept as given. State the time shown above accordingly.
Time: 3h58
